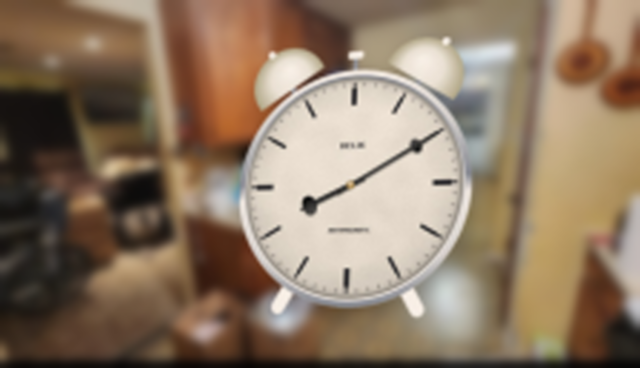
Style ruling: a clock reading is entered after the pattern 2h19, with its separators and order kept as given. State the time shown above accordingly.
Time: 8h10
